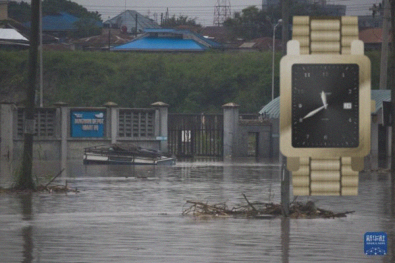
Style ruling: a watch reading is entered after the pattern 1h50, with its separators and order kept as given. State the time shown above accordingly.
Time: 11h40
